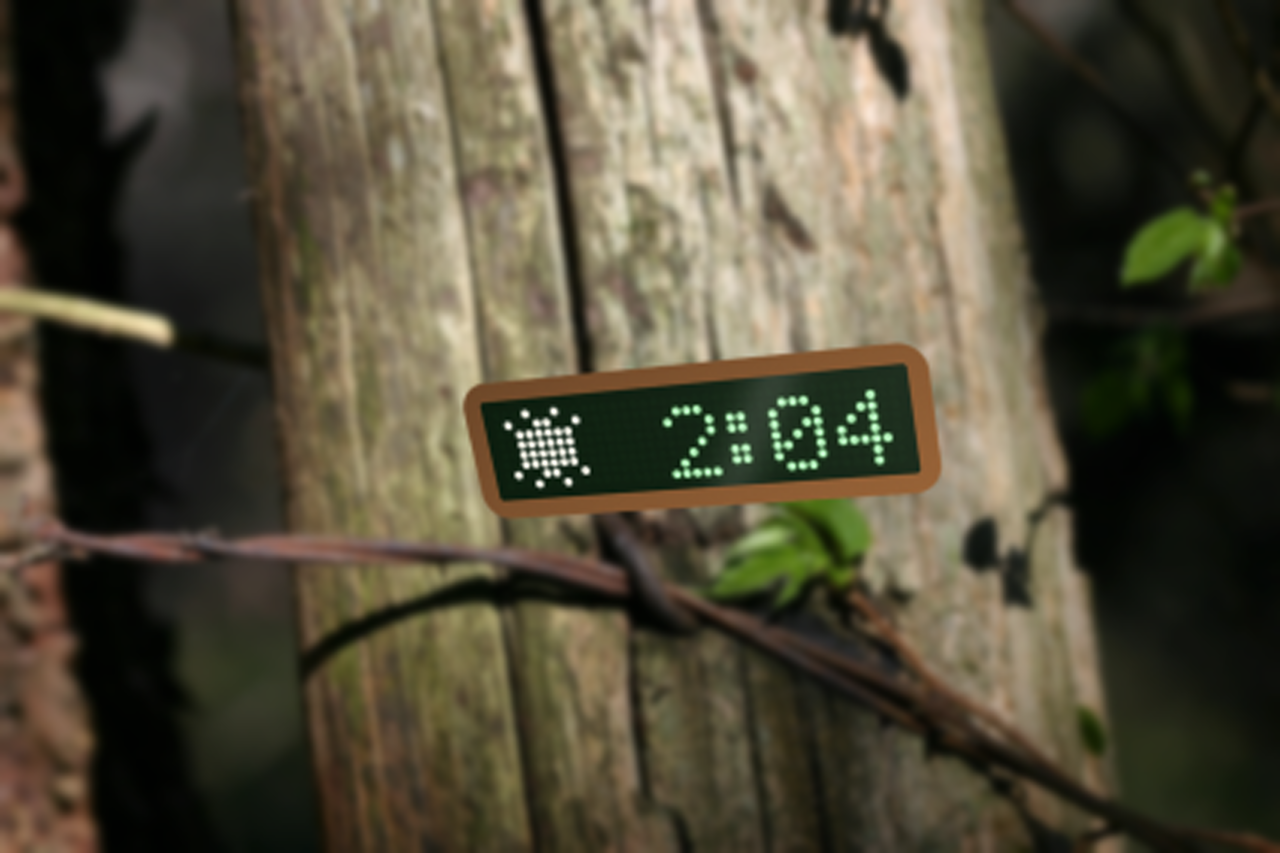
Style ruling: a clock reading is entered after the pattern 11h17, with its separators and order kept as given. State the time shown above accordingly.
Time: 2h04
